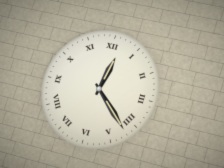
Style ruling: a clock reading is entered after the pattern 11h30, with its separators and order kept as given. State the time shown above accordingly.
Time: 12h22
